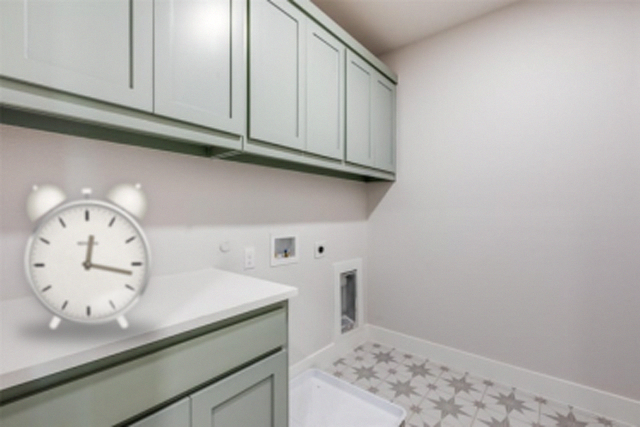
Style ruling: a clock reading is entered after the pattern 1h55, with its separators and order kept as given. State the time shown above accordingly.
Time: 12h17
